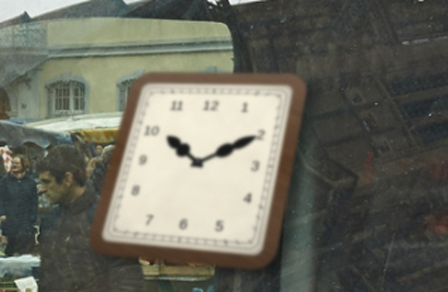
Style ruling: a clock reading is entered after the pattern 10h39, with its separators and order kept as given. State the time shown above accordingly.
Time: 10h10
